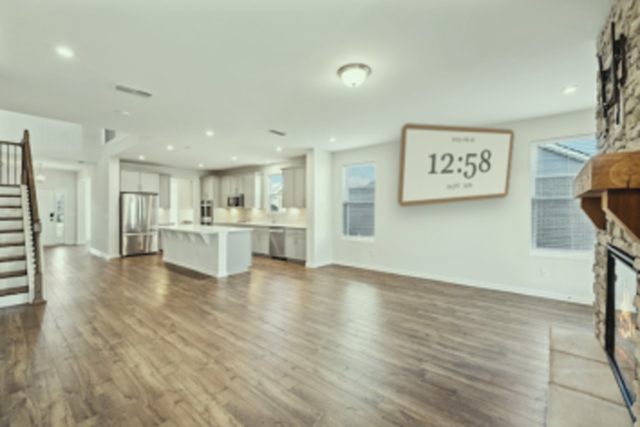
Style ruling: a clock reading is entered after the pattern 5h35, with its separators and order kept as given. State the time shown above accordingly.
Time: 12h58
